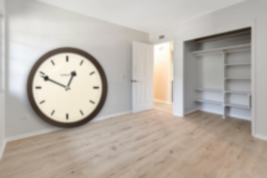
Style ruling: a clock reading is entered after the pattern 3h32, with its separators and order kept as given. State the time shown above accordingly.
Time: 12h49
